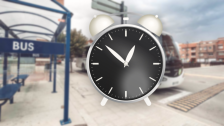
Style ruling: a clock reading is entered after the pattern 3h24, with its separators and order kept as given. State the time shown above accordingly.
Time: 12h52
